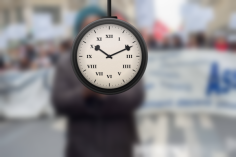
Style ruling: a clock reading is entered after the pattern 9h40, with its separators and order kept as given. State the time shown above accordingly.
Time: 10h11
